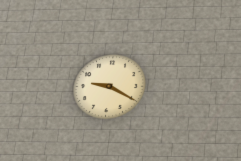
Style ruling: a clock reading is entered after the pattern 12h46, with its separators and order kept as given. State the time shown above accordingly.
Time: 9h20
